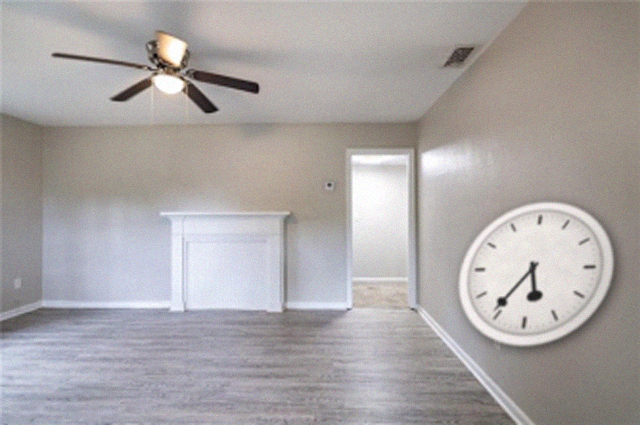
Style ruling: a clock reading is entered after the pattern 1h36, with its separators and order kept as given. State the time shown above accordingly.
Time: 5h36
